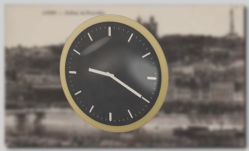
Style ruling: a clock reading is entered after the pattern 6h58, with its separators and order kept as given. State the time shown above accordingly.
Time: 9h20
